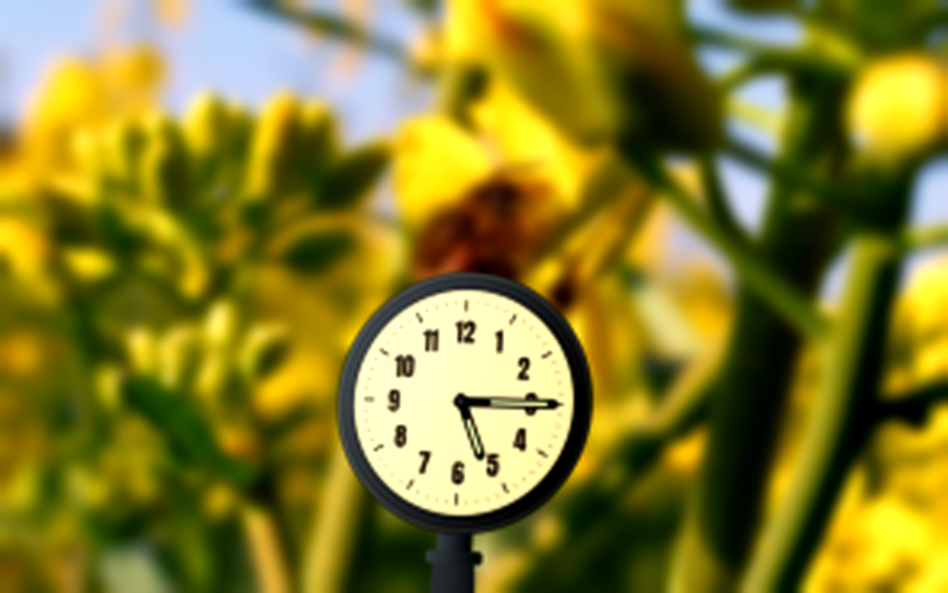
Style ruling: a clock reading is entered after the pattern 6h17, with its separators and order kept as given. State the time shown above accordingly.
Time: 5h15
